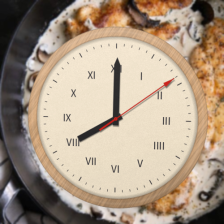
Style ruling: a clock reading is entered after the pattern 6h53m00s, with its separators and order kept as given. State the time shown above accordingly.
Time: 8h00m09s
